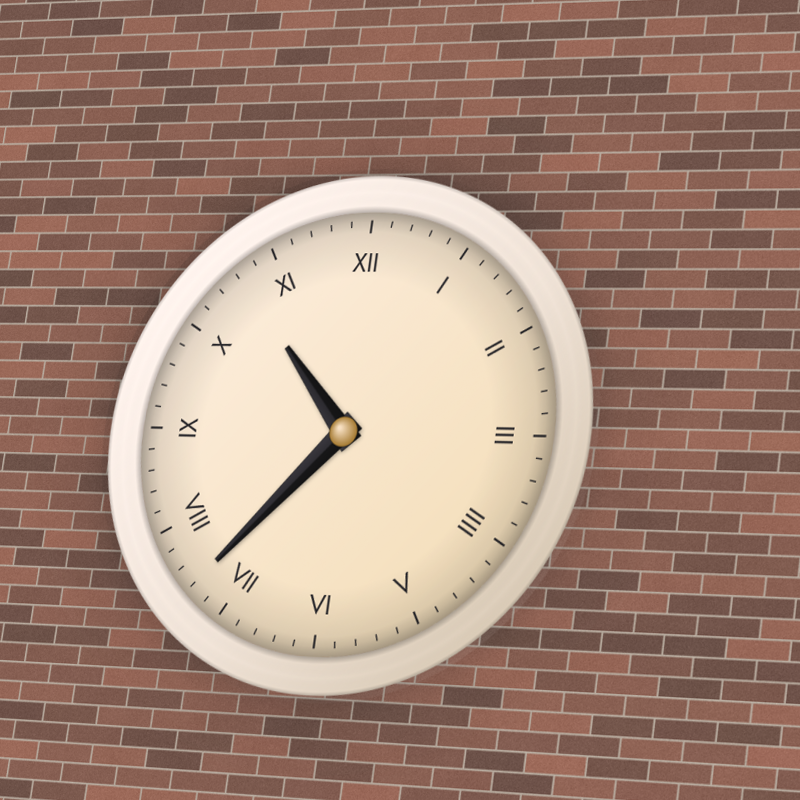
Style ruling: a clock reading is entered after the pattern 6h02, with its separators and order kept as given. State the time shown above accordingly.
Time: 10h37
